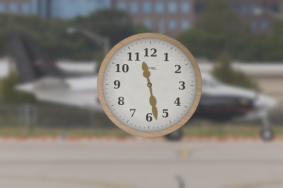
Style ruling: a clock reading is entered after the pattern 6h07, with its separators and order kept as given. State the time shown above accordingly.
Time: 11h28
